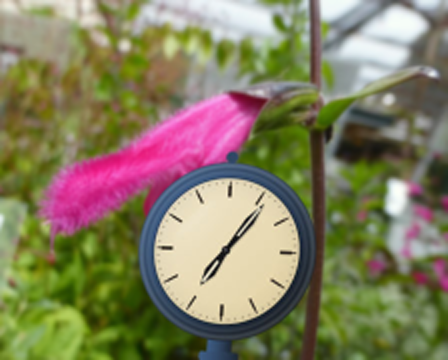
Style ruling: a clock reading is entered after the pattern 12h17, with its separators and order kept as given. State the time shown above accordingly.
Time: 7h06
